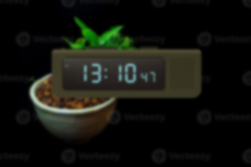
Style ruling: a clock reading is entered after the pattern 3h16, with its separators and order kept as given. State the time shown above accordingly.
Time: 13h10
